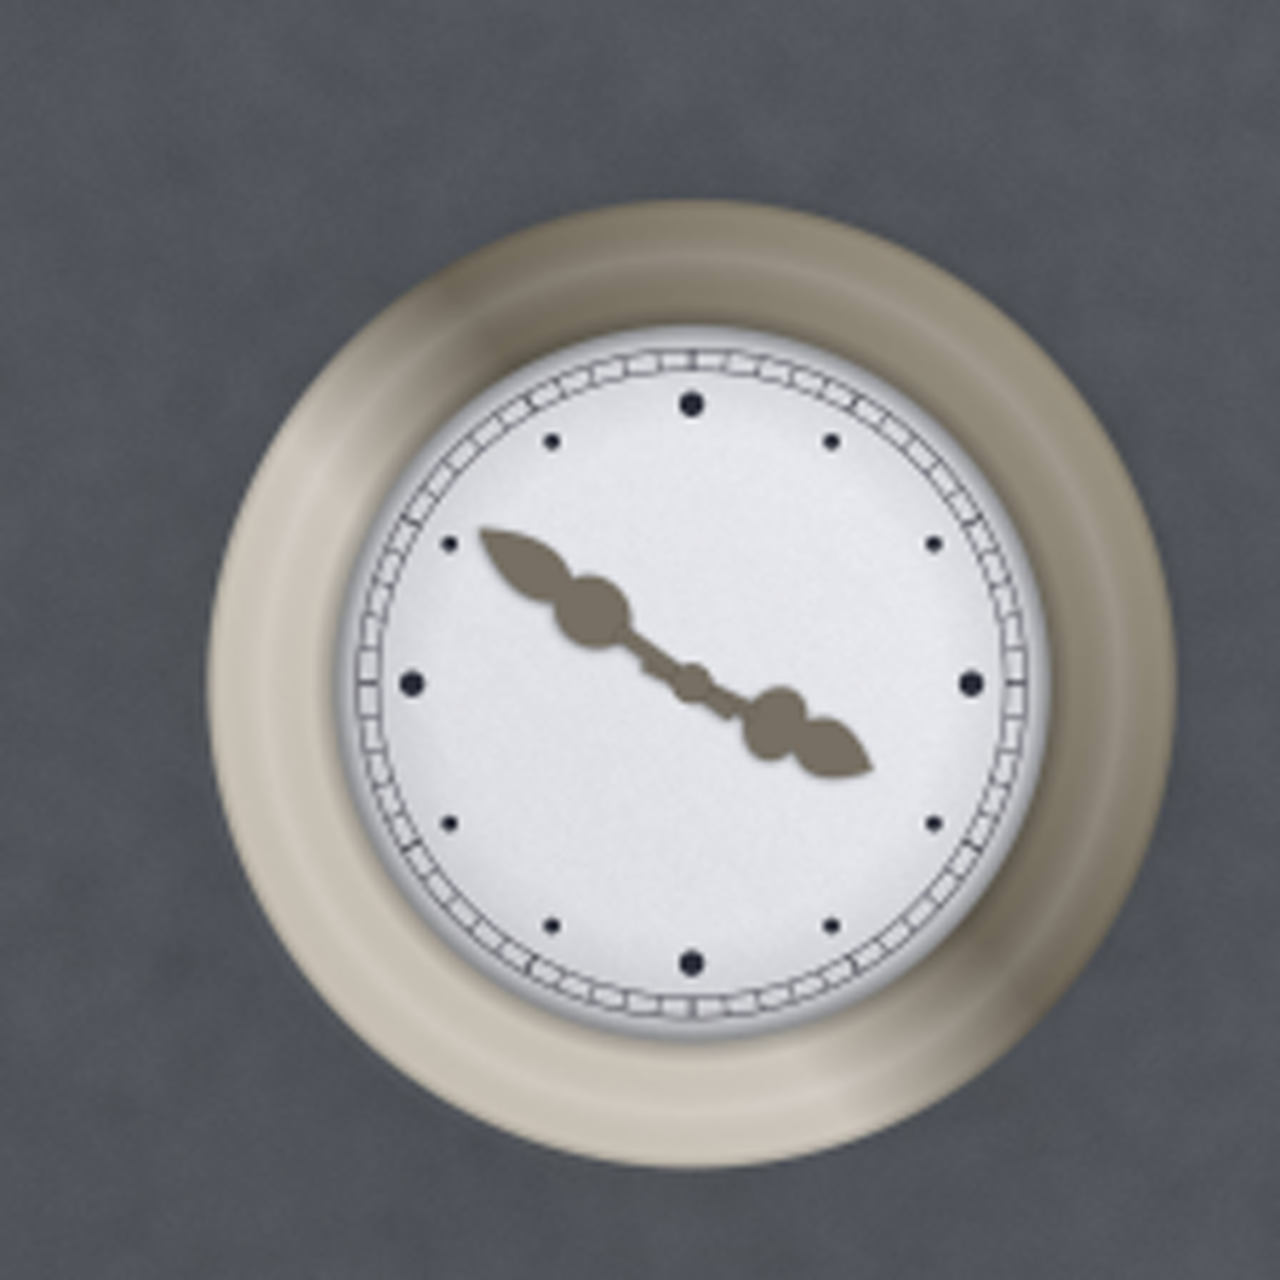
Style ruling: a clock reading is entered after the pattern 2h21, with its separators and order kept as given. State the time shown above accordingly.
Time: 3h51
